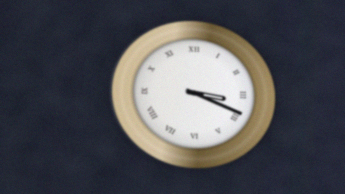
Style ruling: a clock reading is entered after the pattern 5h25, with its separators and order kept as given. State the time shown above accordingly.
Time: 3h19
